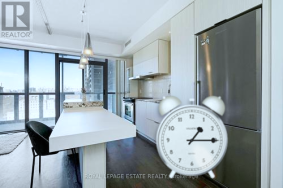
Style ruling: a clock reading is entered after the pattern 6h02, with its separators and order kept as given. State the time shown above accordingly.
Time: 1h15
